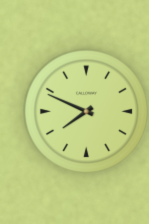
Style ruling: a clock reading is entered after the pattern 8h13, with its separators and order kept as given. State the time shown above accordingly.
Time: 7h49
